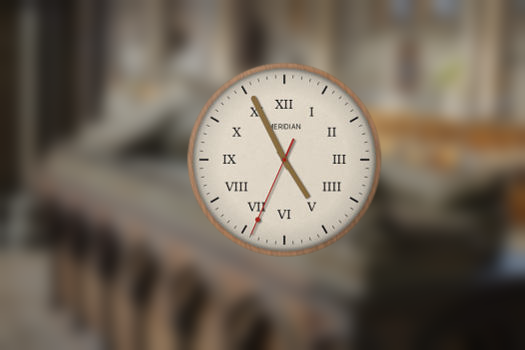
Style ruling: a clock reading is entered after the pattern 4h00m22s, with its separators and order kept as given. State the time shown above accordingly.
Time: 4h55m34s
